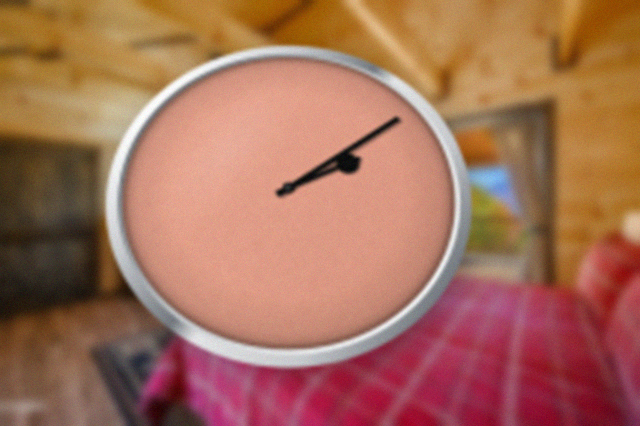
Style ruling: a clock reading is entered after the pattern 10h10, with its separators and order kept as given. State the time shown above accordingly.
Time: 2h09
